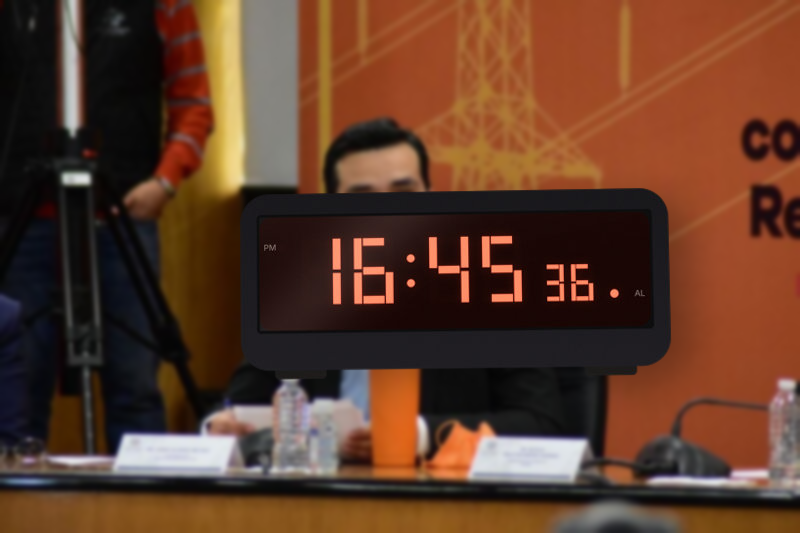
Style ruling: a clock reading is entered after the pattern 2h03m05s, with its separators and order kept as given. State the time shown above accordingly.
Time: 16h45m36s
